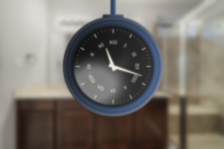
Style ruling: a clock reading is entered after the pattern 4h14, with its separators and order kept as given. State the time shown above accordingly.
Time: 11h18
